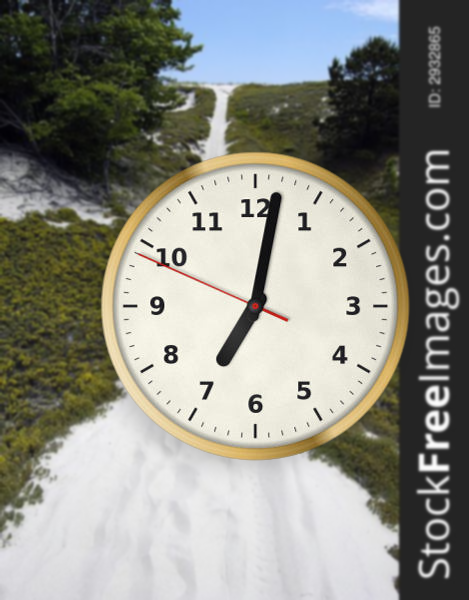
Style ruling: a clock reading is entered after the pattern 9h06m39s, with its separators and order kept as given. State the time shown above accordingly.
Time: 7h01m49s
